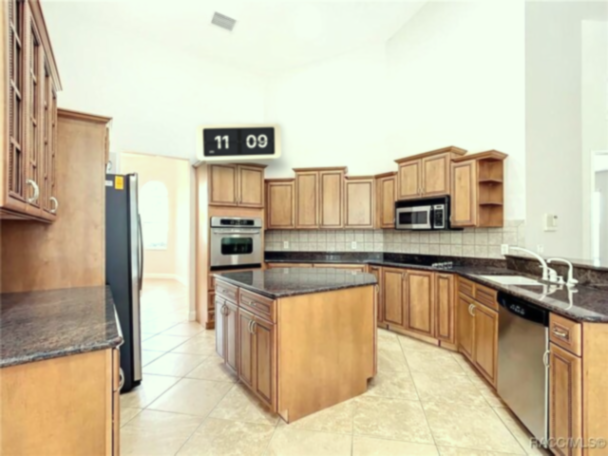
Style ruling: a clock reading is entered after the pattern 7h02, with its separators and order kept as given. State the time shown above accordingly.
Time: 11h09
